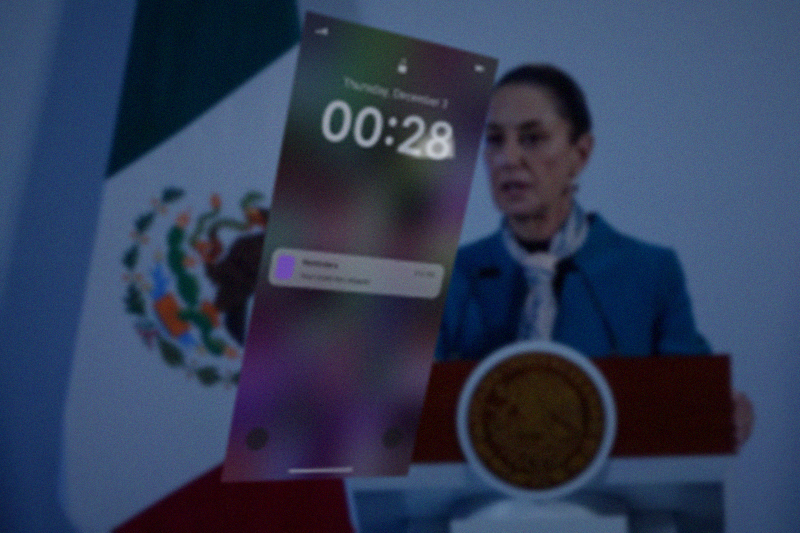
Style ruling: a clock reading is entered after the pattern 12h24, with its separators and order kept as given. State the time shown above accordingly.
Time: 0h28
